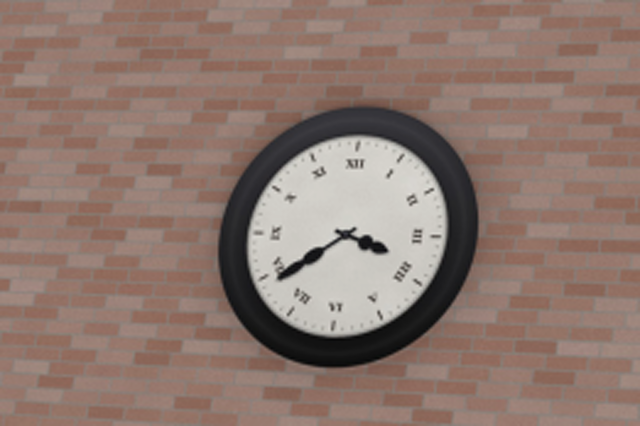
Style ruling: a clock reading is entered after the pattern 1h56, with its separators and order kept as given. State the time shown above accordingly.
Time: 3h39
